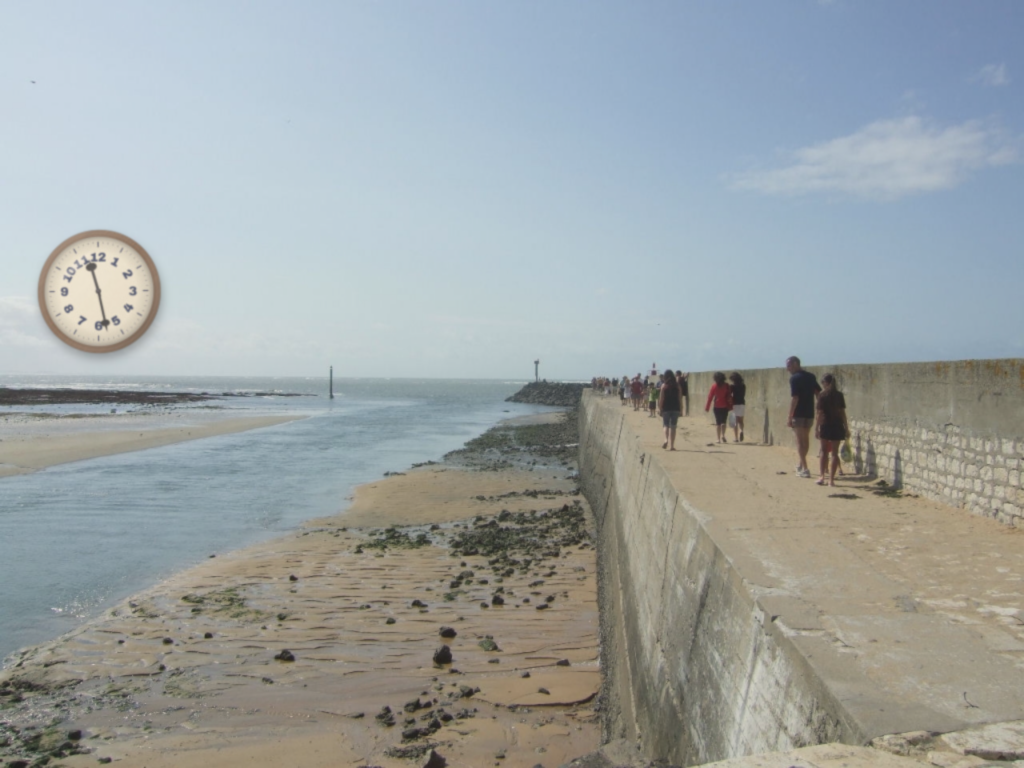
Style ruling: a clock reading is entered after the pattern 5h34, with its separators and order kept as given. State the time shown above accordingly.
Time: 11h28
